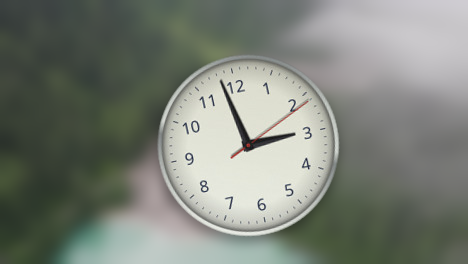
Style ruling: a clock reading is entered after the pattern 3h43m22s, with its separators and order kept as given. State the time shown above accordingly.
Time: 2h58m11s
